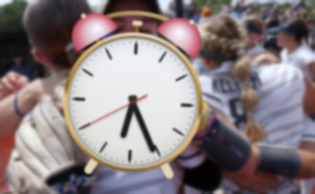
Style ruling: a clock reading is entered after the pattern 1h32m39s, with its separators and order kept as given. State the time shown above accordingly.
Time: 6h25m40s
